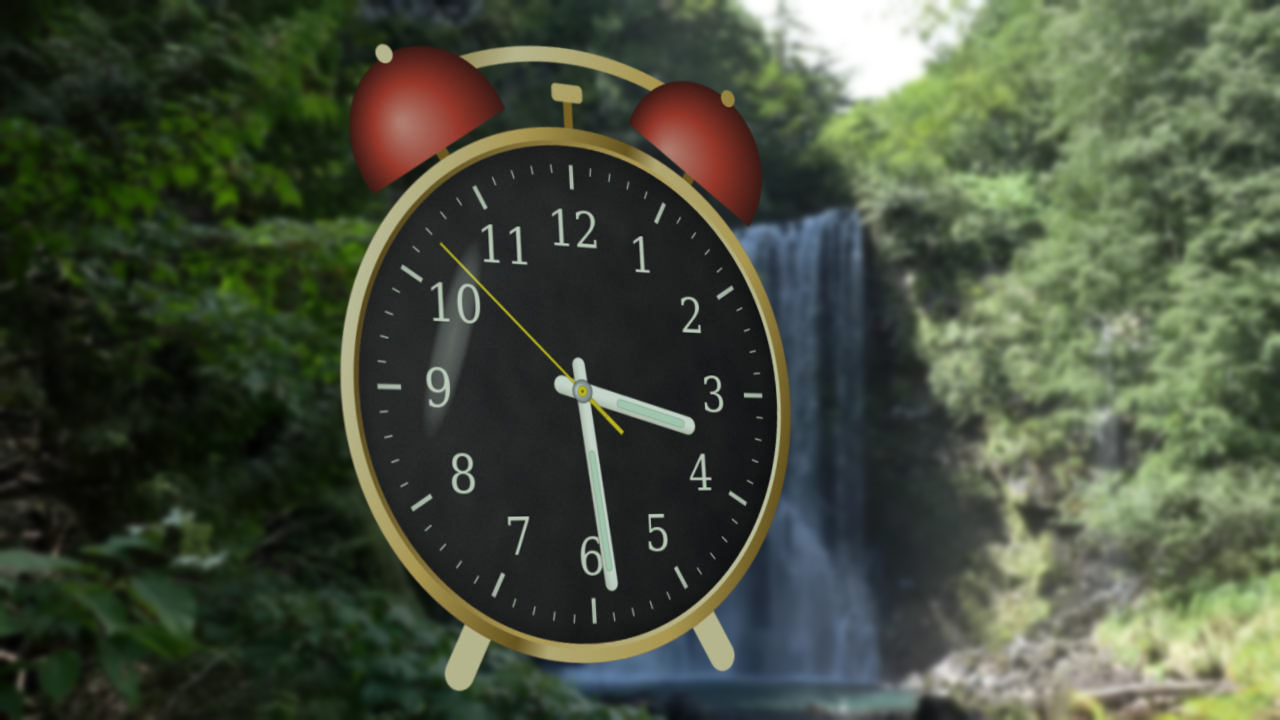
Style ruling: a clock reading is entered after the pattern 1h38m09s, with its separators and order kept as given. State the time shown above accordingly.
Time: 3h28m52s
